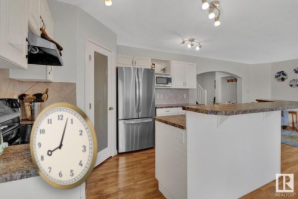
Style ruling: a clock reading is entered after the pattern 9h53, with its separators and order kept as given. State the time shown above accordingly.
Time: 8h03
